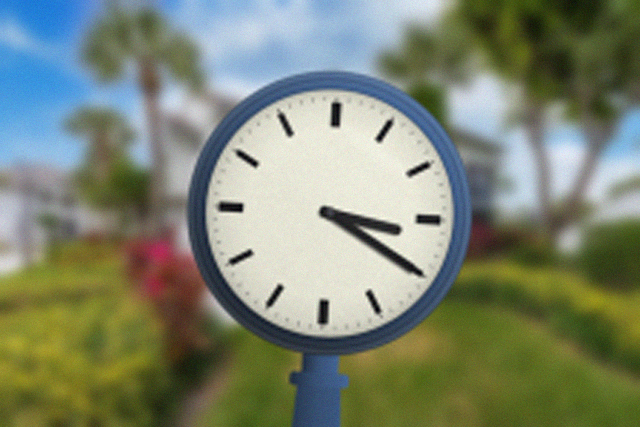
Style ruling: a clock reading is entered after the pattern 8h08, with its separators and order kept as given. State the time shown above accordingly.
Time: 3h20
